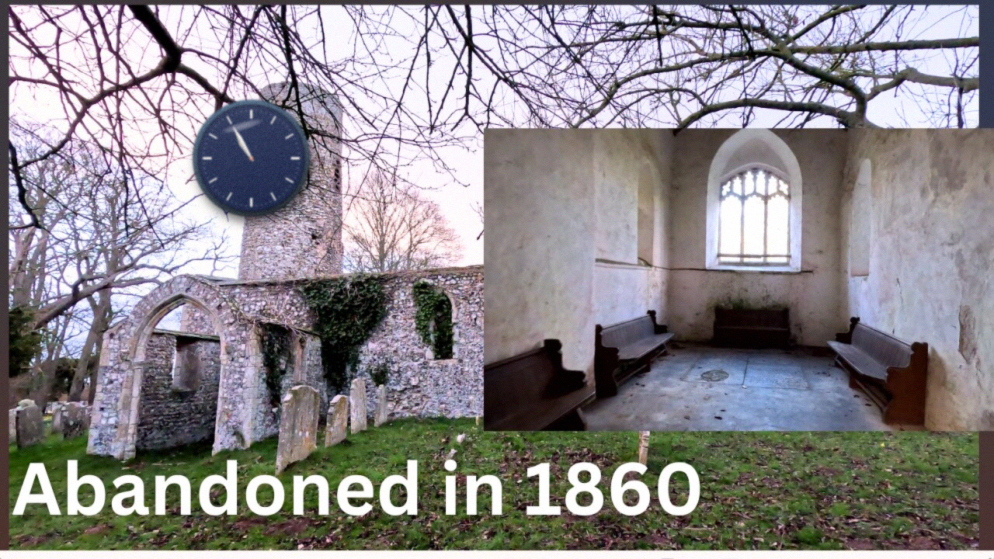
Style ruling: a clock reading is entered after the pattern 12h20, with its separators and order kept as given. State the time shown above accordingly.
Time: 10h55
